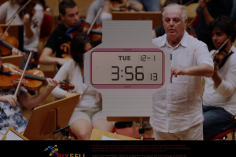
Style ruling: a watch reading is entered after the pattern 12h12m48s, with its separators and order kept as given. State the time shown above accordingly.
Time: 3h56m13s
